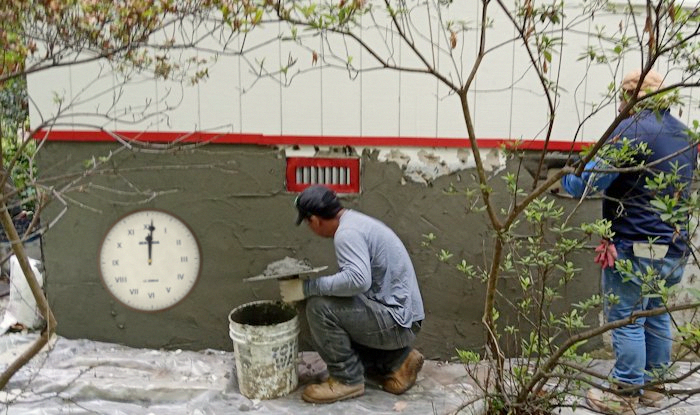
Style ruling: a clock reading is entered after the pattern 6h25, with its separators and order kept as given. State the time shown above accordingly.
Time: 12h01
